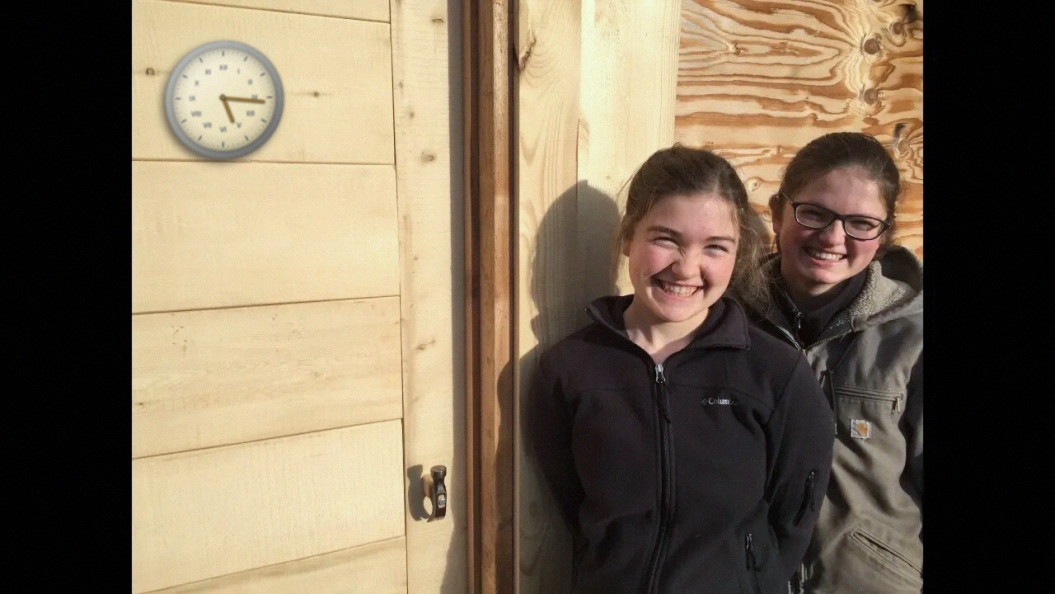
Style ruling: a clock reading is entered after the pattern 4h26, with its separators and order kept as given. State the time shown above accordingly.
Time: 5h16
